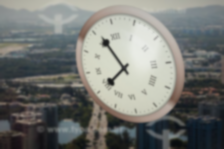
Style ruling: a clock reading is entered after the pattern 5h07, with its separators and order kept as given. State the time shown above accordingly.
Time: 7h56
